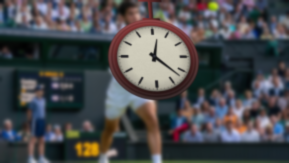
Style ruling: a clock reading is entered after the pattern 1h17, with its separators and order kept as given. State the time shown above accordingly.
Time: 12h22
